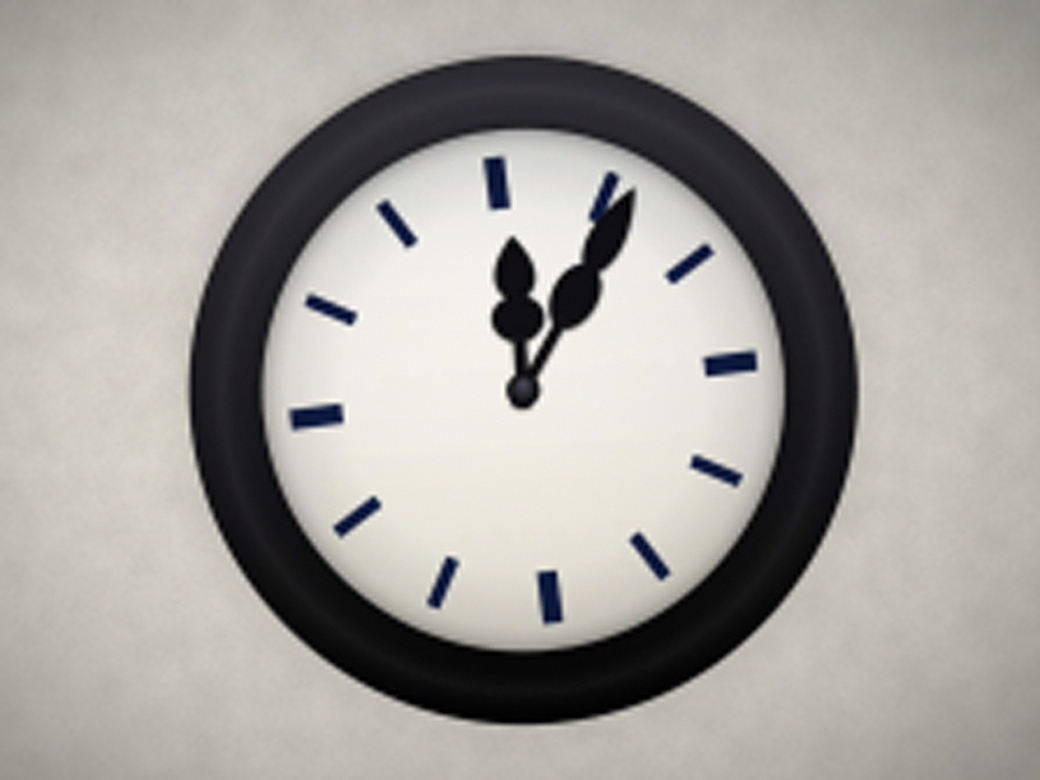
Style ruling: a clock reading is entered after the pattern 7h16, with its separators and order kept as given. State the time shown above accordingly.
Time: 12h06
